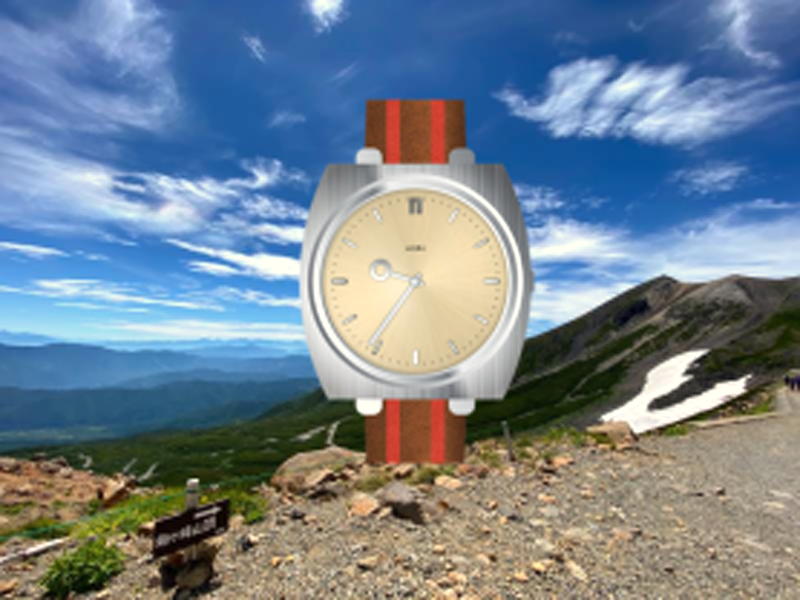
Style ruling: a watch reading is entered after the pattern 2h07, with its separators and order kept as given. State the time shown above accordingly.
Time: 9h36
